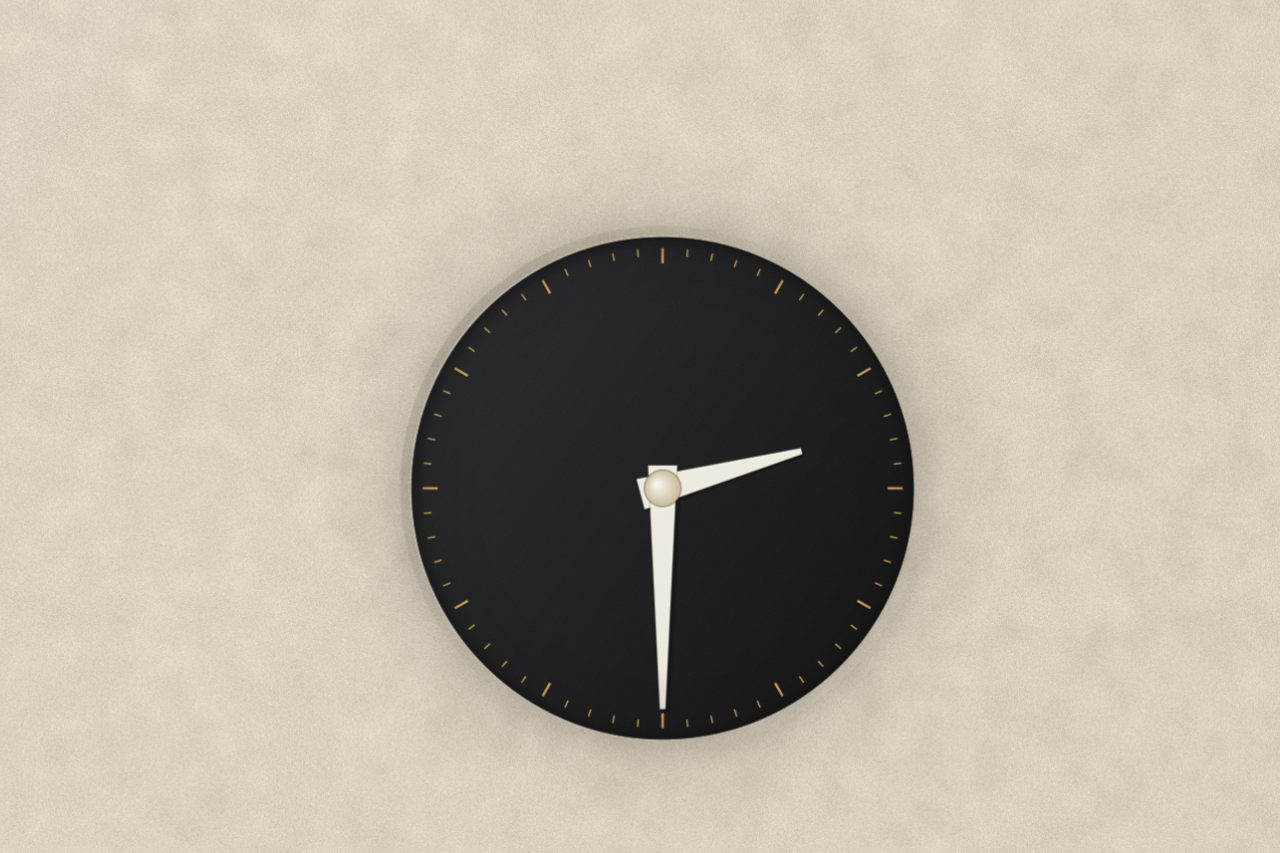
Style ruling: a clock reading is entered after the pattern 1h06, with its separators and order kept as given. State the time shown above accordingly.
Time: 2h30
